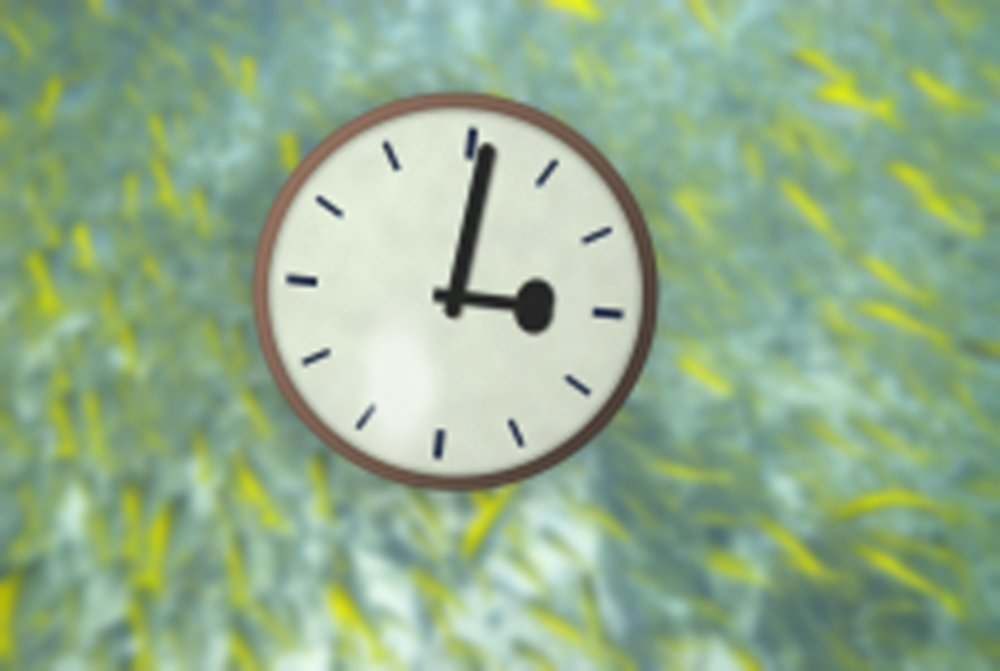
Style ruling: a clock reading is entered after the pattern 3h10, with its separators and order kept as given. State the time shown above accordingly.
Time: 3h01
